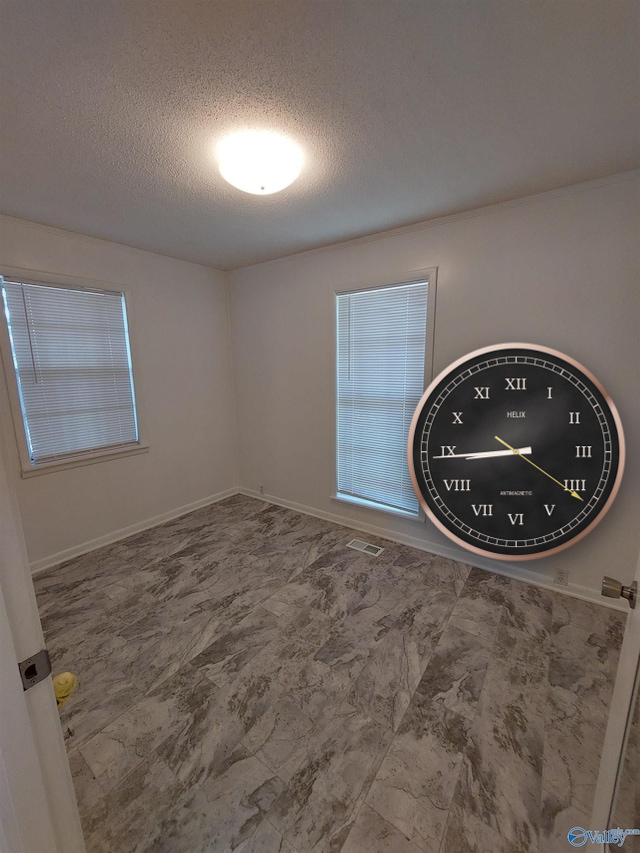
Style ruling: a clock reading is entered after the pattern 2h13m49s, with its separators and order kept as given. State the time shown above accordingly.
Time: 8h44m21s
